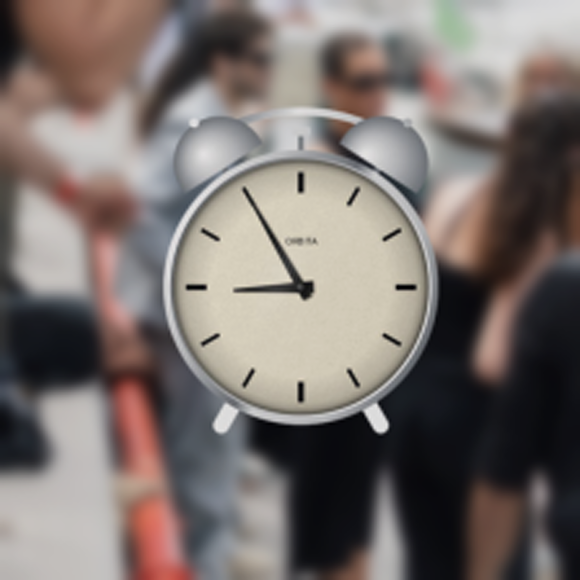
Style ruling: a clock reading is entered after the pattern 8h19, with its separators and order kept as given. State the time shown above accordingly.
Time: 8h55
